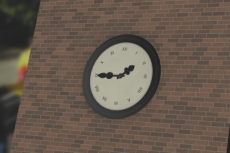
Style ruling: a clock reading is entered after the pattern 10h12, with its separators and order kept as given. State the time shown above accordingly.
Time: 1h45
